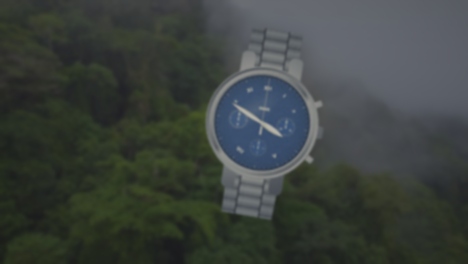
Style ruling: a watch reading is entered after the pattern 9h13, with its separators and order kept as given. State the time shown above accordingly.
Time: 3h49
